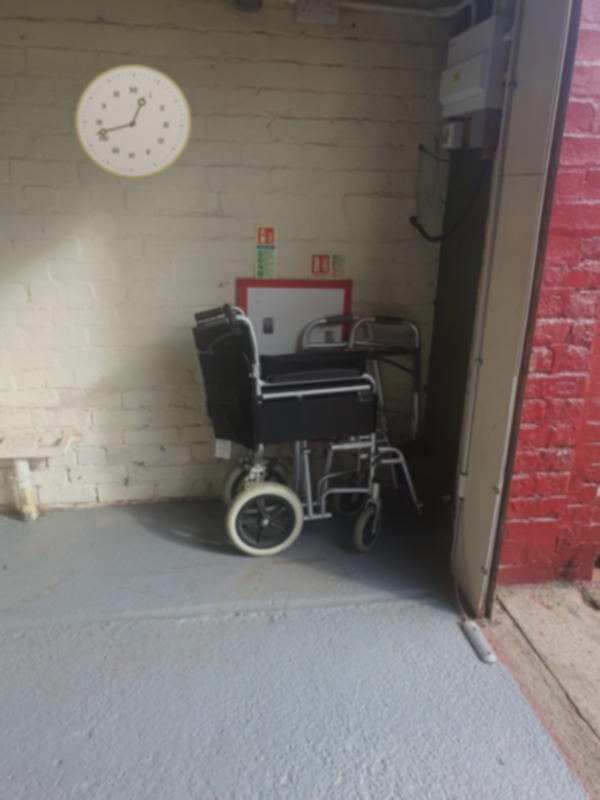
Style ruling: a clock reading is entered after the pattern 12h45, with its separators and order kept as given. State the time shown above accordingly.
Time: 12h42
